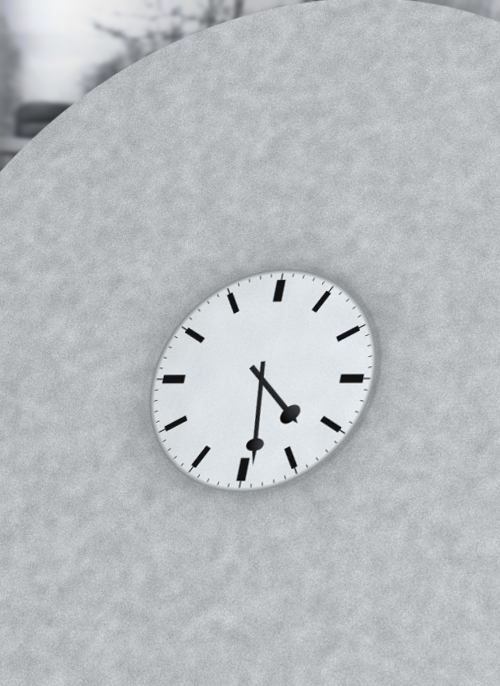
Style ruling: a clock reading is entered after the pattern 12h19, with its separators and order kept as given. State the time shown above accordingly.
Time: 4h29
